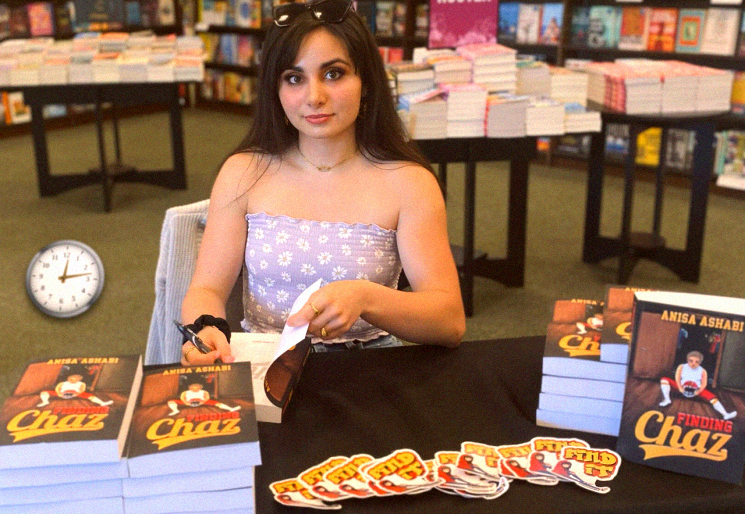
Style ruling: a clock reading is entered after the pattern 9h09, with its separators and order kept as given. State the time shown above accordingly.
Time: 12h13
